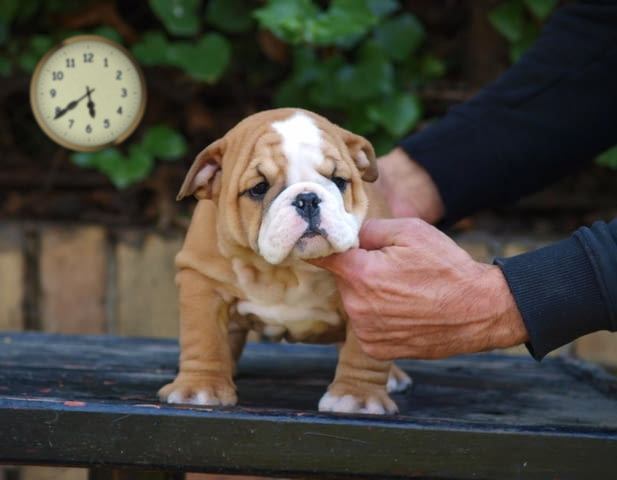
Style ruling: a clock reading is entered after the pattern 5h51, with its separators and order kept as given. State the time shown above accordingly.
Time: 5h39
